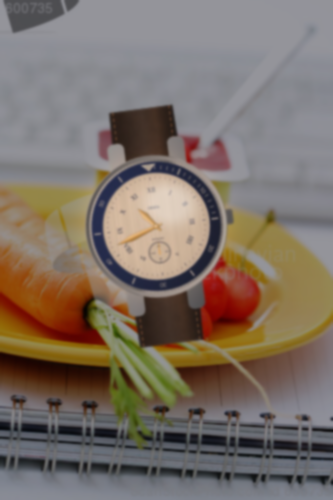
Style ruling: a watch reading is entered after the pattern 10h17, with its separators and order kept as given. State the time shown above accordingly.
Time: 10h42
